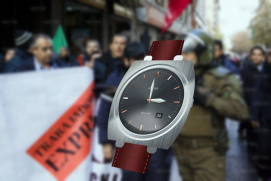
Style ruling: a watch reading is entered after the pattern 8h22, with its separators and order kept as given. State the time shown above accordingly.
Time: 2h59
